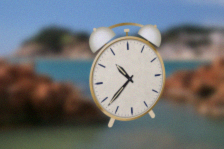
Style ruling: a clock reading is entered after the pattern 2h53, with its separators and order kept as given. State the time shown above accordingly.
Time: 10h38
